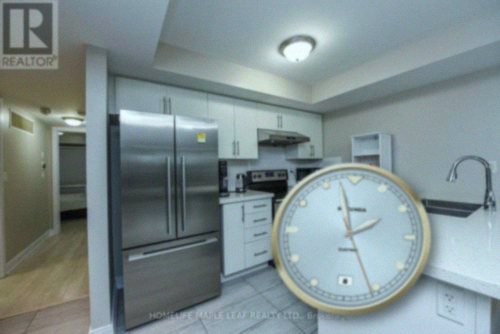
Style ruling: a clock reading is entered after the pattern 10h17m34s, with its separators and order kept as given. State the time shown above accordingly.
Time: 1h57m26s
